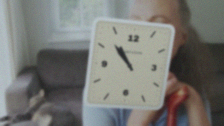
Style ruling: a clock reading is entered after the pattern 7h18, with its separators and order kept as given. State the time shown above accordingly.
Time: 10h53
